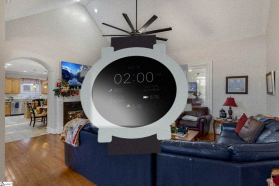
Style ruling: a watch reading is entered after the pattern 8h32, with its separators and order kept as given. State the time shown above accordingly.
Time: 2h00
